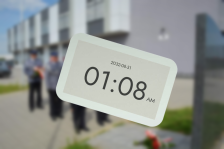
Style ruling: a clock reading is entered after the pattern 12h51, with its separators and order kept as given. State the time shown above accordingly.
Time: 1h08
